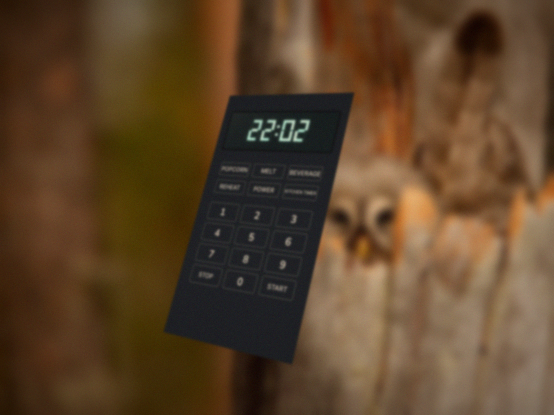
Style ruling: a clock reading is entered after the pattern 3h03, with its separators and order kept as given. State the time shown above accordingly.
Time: 22h02
